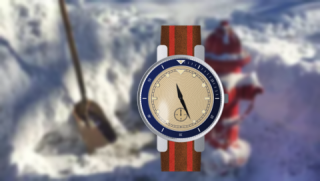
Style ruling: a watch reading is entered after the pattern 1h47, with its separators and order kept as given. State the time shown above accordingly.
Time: 11h26
